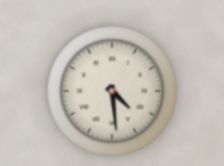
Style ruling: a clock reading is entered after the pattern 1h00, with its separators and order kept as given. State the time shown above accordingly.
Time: 4h29
